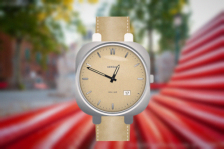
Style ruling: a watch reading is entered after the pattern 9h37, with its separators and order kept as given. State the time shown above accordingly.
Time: 12h49
